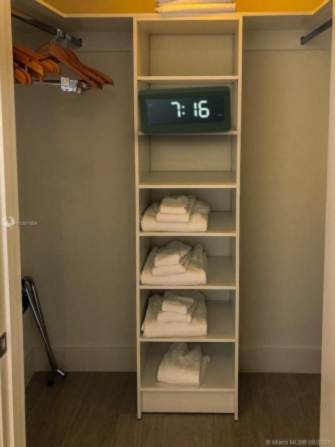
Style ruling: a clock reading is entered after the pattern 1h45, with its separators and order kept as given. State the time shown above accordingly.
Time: 7h16
